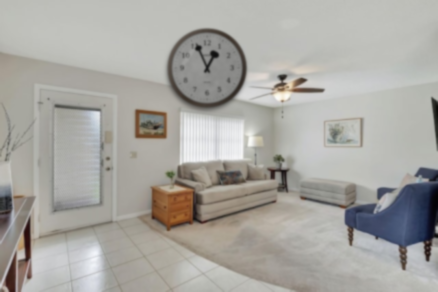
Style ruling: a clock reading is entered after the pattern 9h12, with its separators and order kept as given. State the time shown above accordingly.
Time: 12h56
